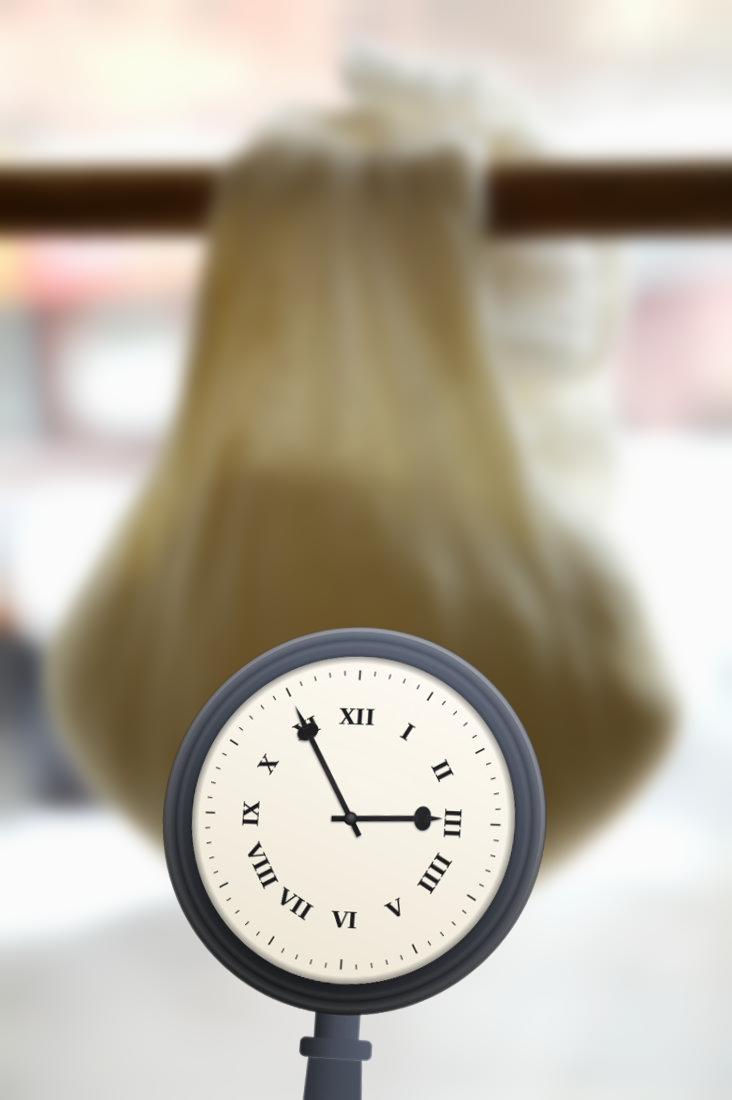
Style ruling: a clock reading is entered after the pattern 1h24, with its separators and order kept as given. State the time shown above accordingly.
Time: 2h55
